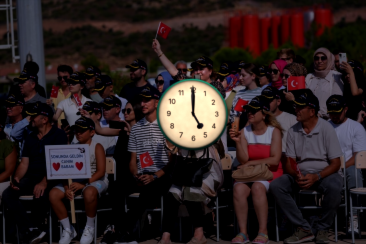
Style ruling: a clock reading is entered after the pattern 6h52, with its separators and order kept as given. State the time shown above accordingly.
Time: 5h00
